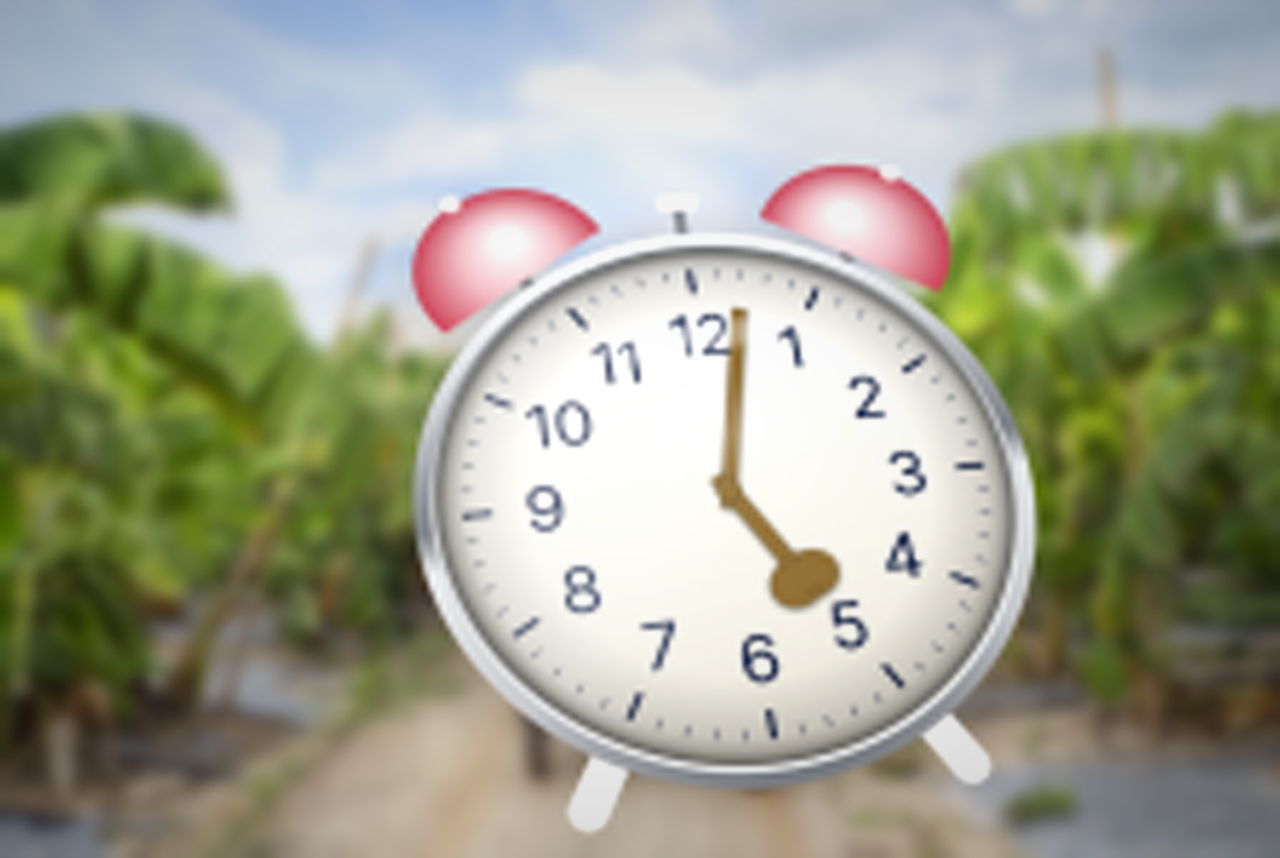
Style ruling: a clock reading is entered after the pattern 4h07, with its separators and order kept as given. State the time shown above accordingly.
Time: 5h02
